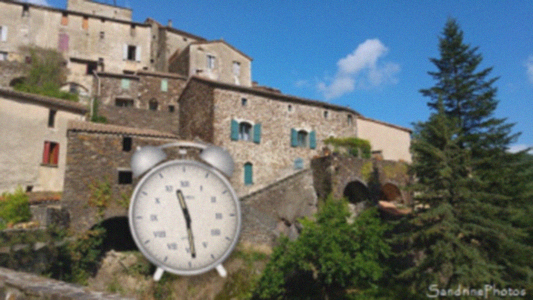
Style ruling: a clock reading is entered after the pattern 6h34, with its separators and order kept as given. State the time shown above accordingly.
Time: 11h29
